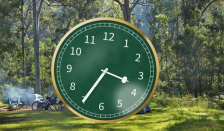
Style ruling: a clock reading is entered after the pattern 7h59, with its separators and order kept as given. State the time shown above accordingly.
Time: 3h35
